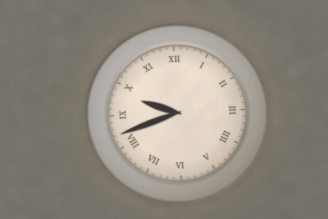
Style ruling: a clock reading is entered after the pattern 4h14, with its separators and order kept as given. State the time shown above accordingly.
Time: 9h42
